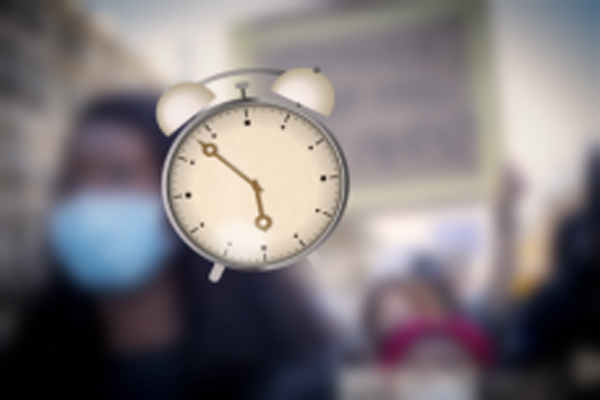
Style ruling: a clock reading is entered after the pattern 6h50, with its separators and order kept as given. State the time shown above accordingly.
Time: 5h53
